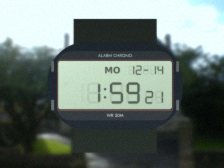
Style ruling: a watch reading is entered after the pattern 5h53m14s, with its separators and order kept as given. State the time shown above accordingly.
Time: 1h59m21s
